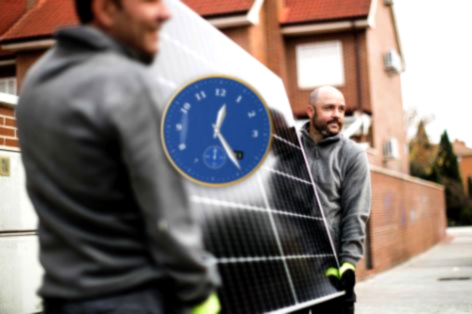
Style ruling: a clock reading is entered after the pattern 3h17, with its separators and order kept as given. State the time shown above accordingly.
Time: 12h24
